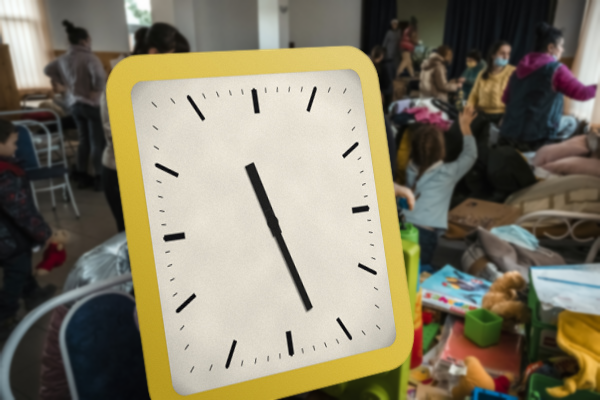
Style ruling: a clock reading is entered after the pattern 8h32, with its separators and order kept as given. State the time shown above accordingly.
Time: 11h27
